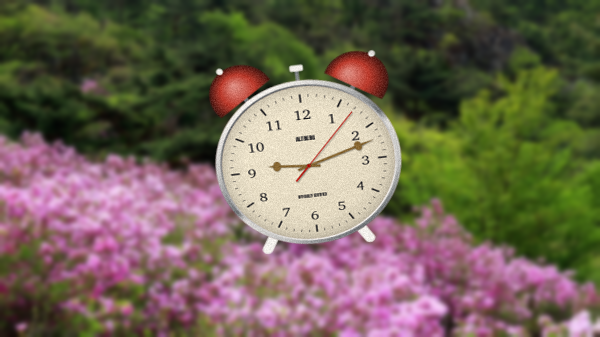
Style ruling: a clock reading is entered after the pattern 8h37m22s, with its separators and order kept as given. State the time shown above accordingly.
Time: 9h12m07s
